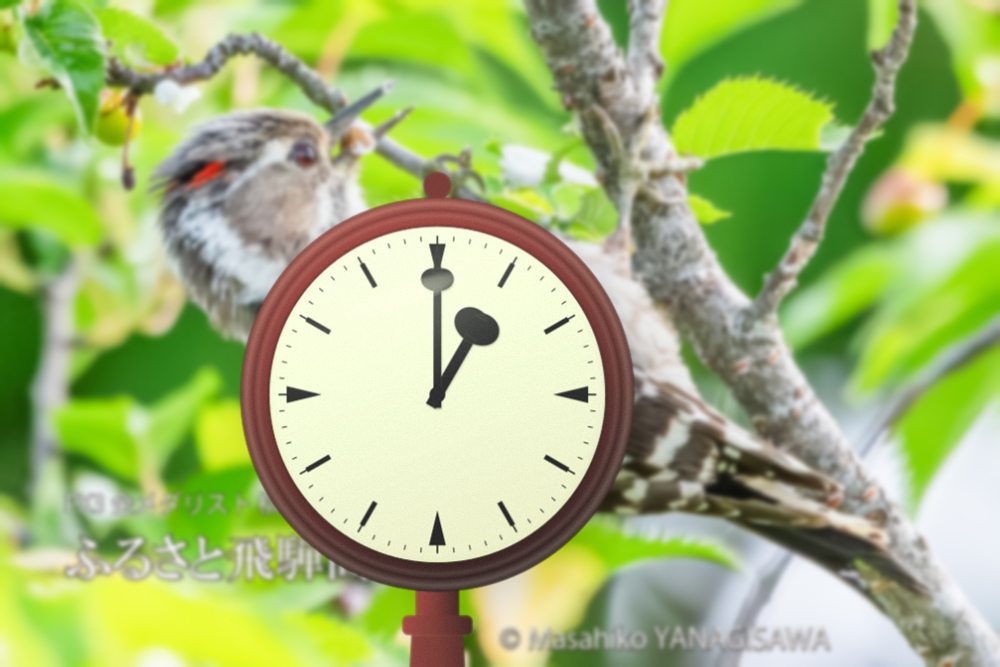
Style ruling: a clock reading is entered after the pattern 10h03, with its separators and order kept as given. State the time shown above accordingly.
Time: 1h00
